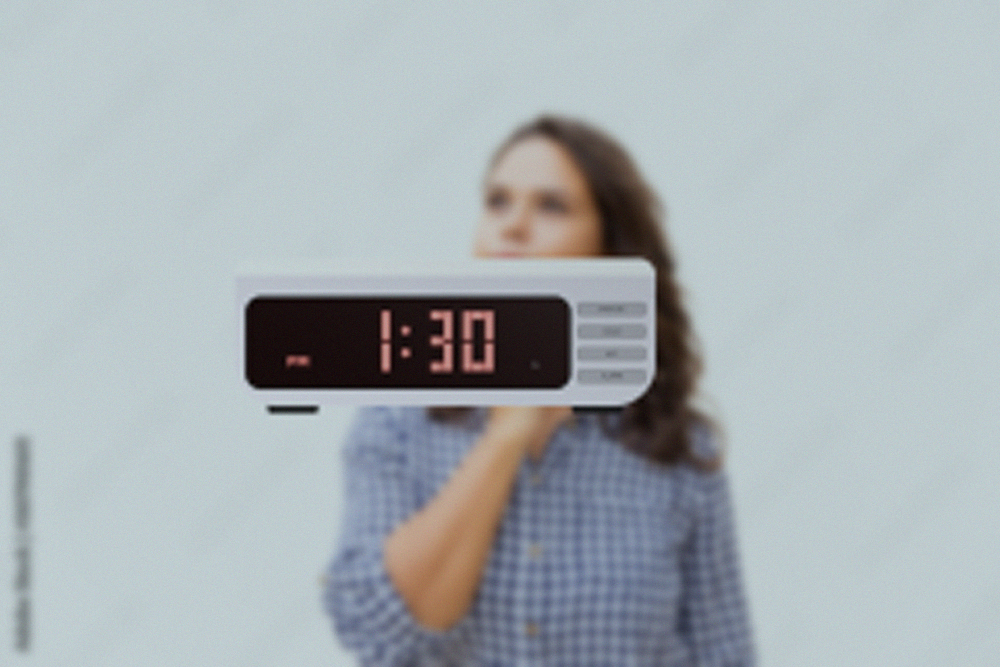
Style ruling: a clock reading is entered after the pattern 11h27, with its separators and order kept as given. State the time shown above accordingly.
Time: 1h30
